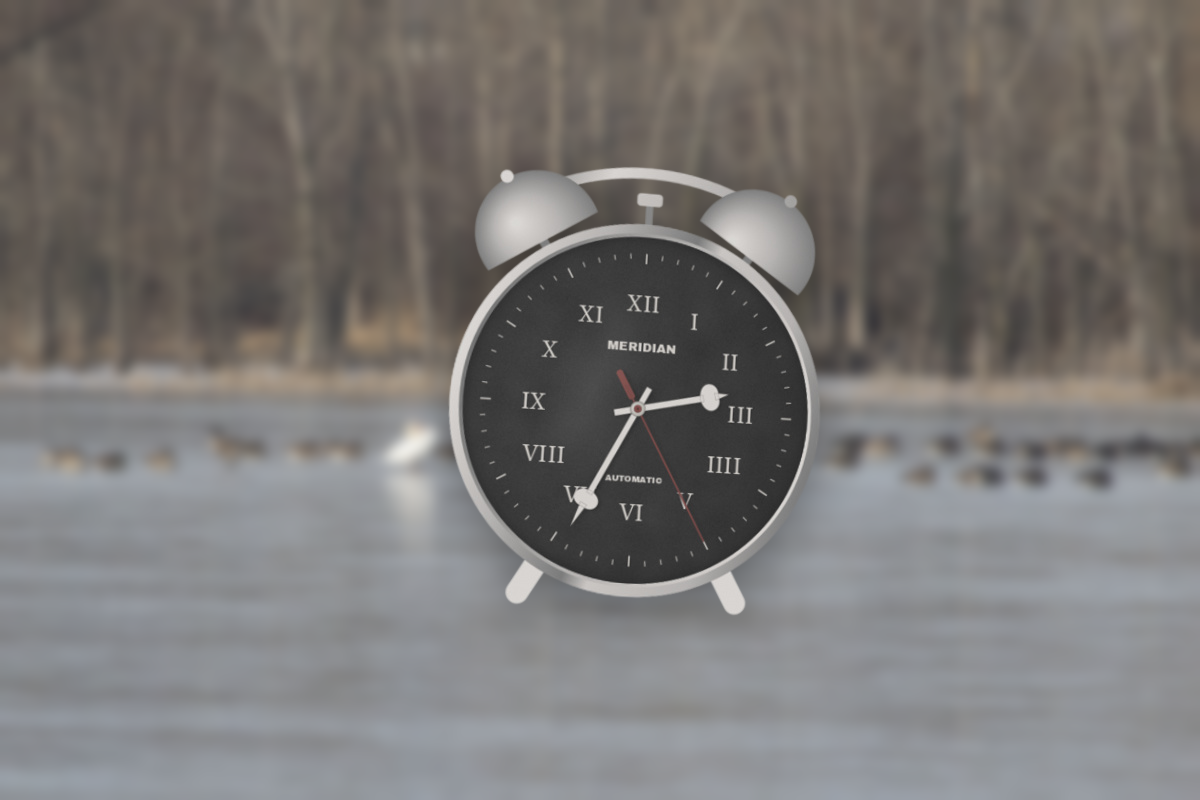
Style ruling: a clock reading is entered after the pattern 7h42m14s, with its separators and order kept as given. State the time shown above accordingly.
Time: 2h34m25s
